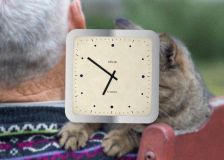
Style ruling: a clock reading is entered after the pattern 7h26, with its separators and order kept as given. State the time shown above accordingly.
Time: 6h51
